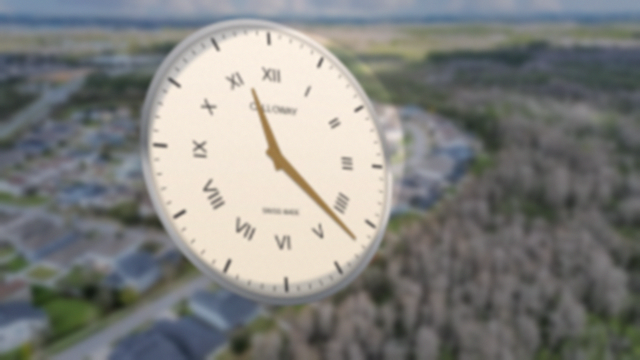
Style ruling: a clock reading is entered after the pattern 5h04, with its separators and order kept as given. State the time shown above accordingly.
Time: 11h22
